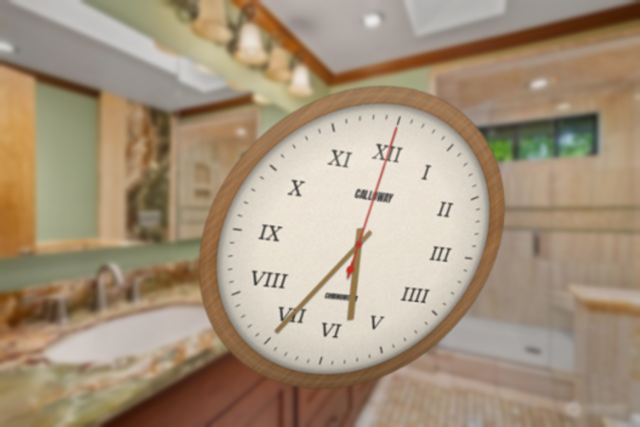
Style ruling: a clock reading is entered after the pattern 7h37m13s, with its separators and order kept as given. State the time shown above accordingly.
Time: 5h35m00s
